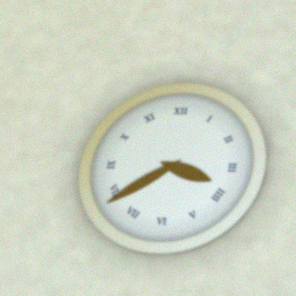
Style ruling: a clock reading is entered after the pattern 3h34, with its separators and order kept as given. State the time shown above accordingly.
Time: 3h39
